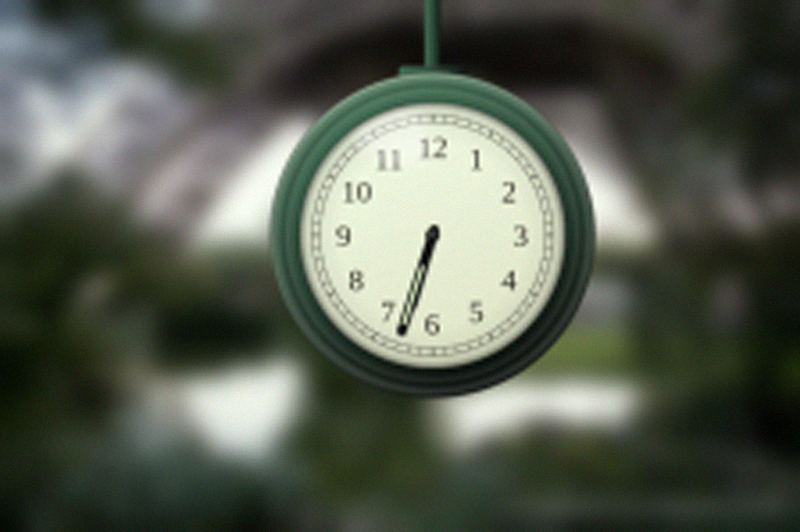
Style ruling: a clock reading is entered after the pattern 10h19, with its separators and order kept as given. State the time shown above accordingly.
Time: 6h33
